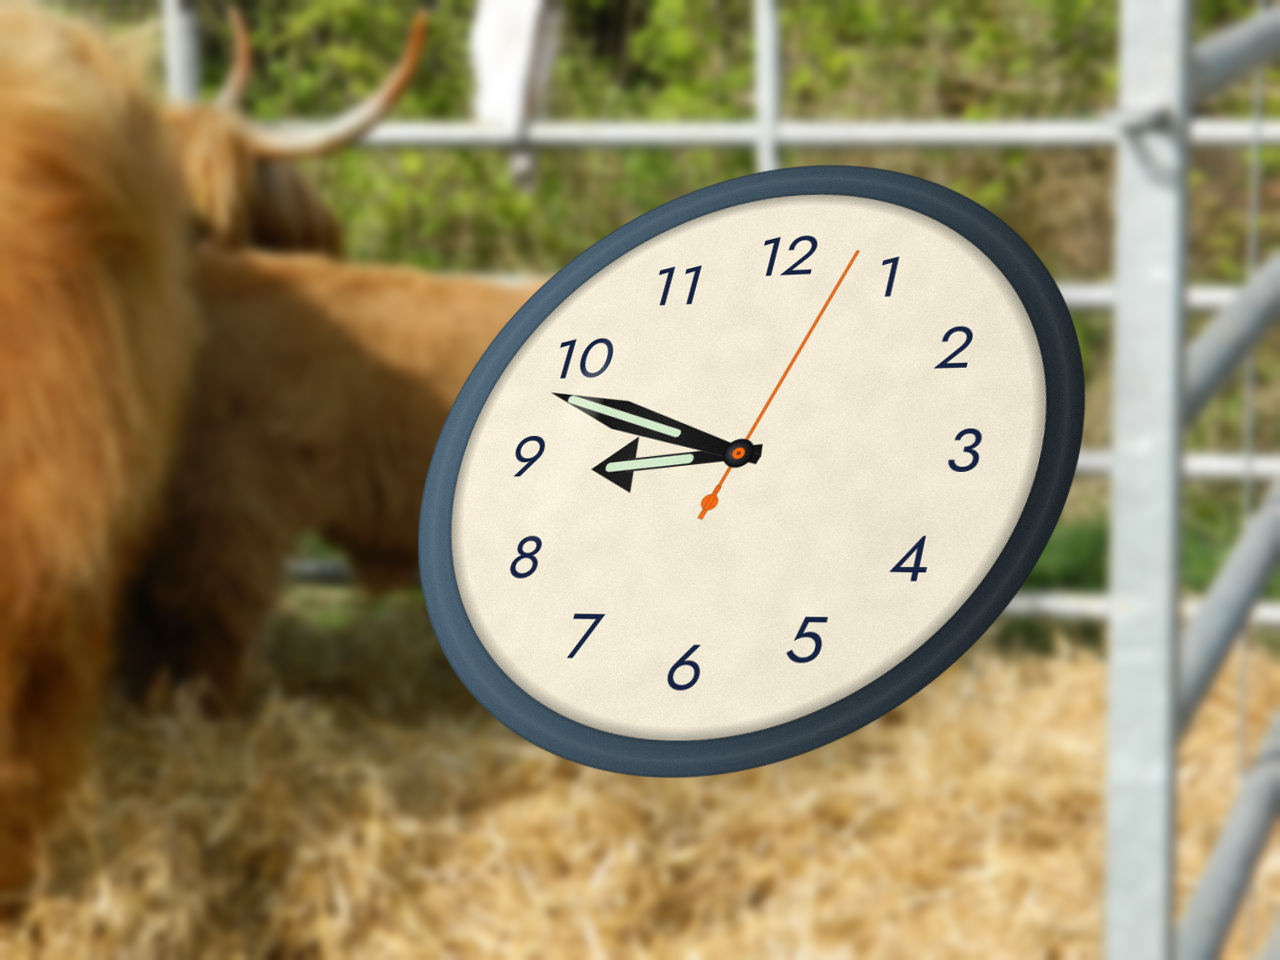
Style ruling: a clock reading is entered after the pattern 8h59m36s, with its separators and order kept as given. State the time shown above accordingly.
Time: 8h48m03s
